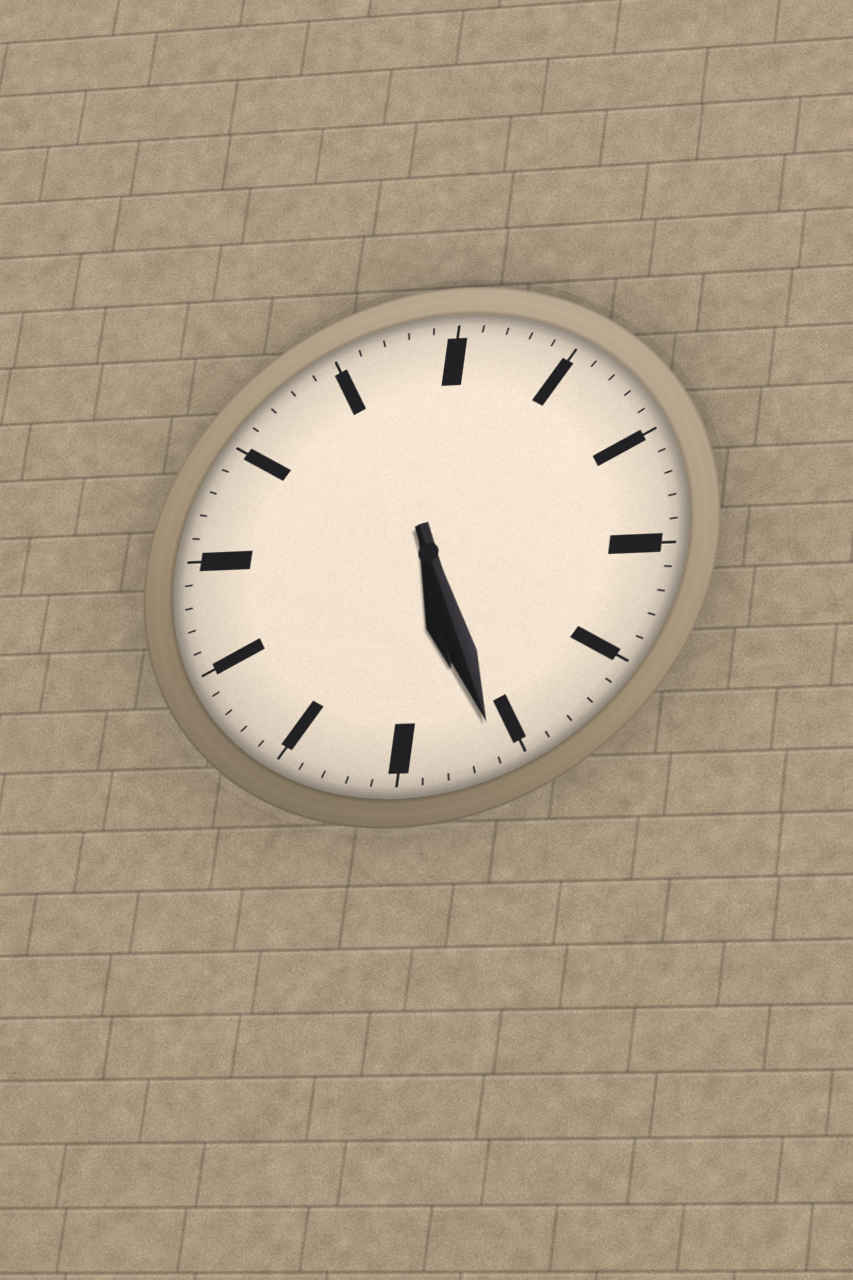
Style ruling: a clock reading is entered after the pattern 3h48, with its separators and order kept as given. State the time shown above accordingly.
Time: 5h26
